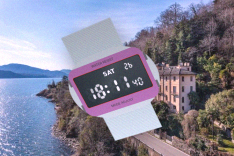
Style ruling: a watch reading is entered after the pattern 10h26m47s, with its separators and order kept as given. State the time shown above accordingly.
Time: 18h11m40s
